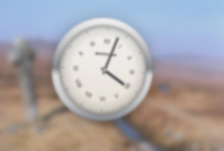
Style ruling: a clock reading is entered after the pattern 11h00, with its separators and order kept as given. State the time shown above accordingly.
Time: 4h03
